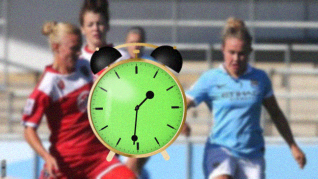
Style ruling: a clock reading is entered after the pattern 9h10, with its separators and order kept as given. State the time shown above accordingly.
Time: 1h31
